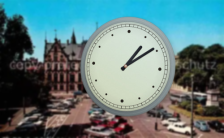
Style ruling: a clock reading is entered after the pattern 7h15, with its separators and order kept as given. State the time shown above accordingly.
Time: 1h09
